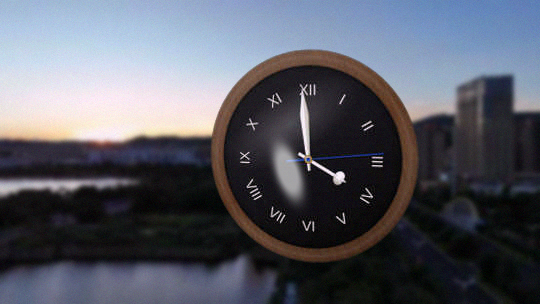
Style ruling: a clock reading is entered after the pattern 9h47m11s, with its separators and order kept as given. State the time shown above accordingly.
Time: 3h59m14s
